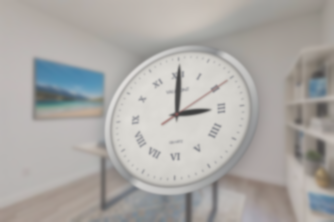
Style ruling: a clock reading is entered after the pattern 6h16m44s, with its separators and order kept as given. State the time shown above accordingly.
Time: 3h00m10s
